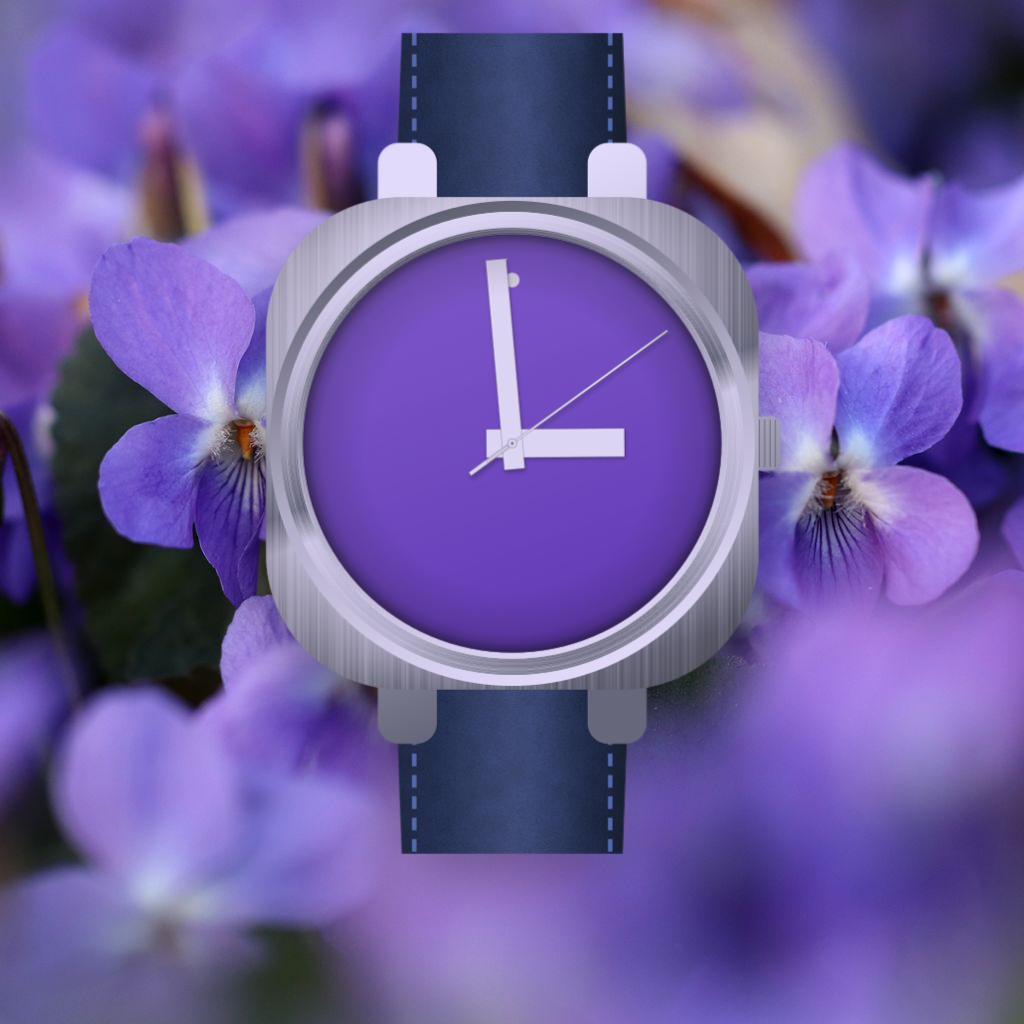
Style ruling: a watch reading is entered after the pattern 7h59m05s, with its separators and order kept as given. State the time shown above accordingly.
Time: 2h59m09s
